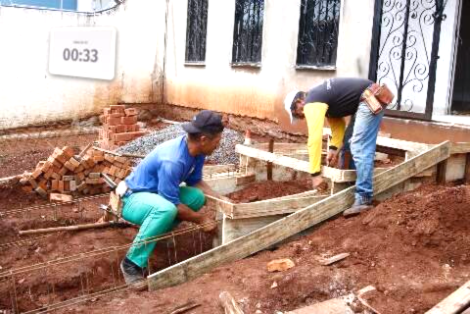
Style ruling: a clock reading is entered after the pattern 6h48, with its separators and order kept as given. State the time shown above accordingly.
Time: 0h33
